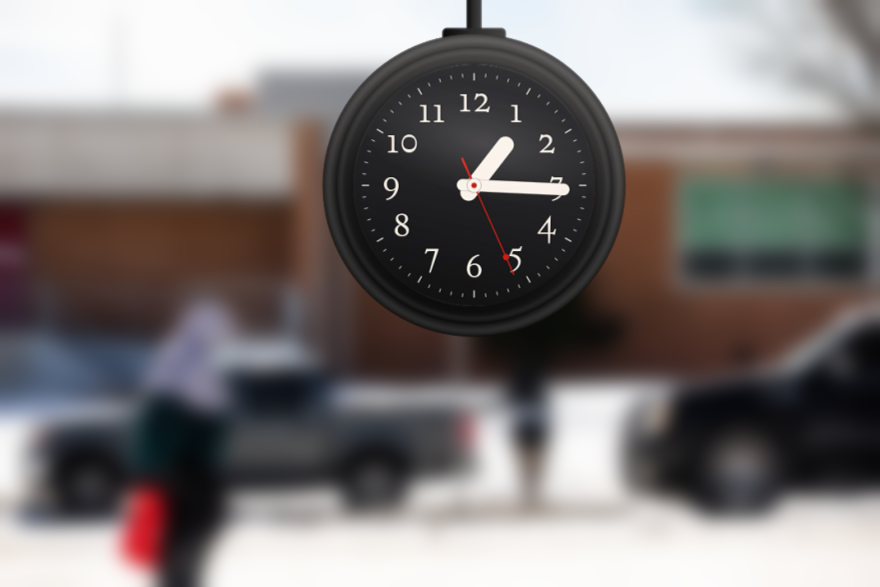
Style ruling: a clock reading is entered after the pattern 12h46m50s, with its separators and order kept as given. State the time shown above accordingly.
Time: 1h15m26s
